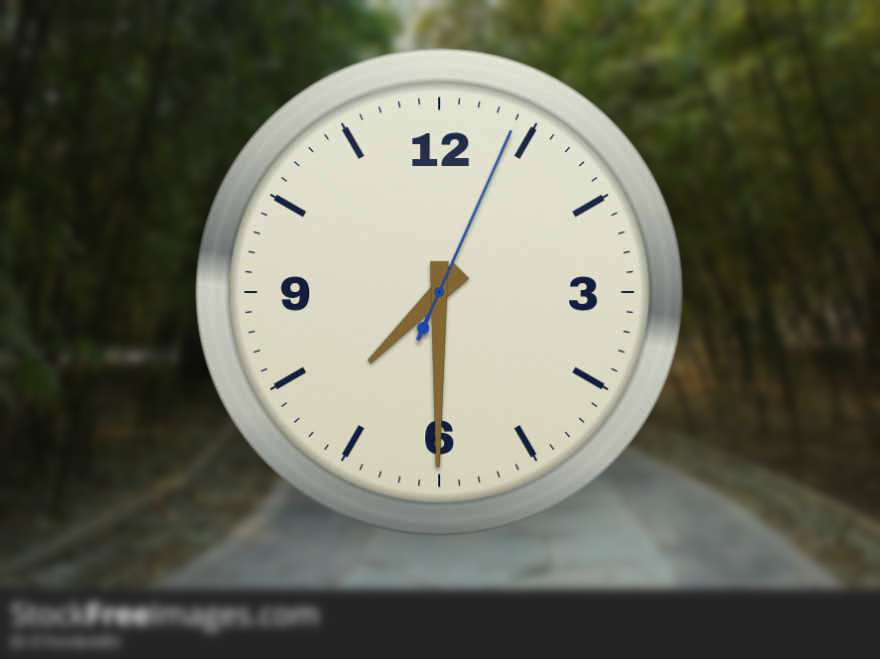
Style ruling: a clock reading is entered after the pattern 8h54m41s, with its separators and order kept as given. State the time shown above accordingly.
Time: 7h30m04s
